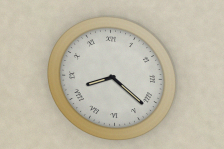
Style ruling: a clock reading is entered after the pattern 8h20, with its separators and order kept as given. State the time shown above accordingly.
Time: 8h22
